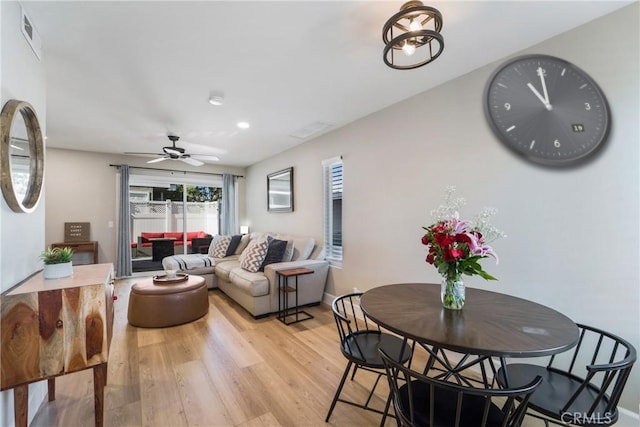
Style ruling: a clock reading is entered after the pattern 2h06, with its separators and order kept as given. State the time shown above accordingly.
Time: 11h00
